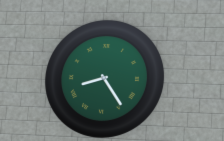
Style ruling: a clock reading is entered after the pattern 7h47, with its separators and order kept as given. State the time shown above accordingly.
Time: 8h24
